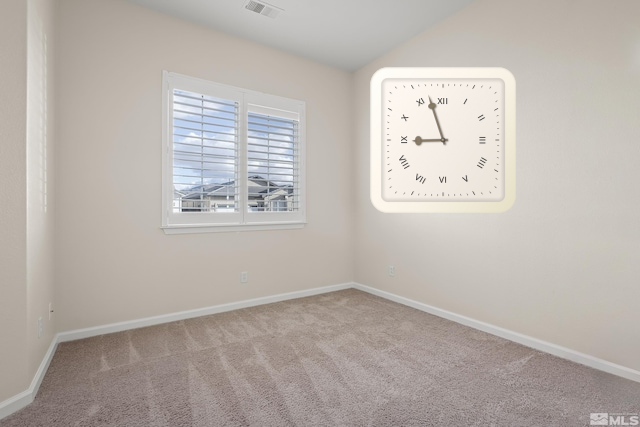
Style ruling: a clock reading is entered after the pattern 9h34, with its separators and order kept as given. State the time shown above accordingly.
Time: 8h57
